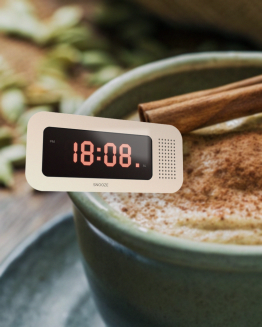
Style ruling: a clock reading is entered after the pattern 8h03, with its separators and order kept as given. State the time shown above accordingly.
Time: 18h08
